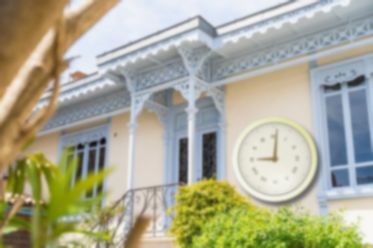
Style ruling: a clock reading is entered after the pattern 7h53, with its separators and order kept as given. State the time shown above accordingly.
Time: 9h01
